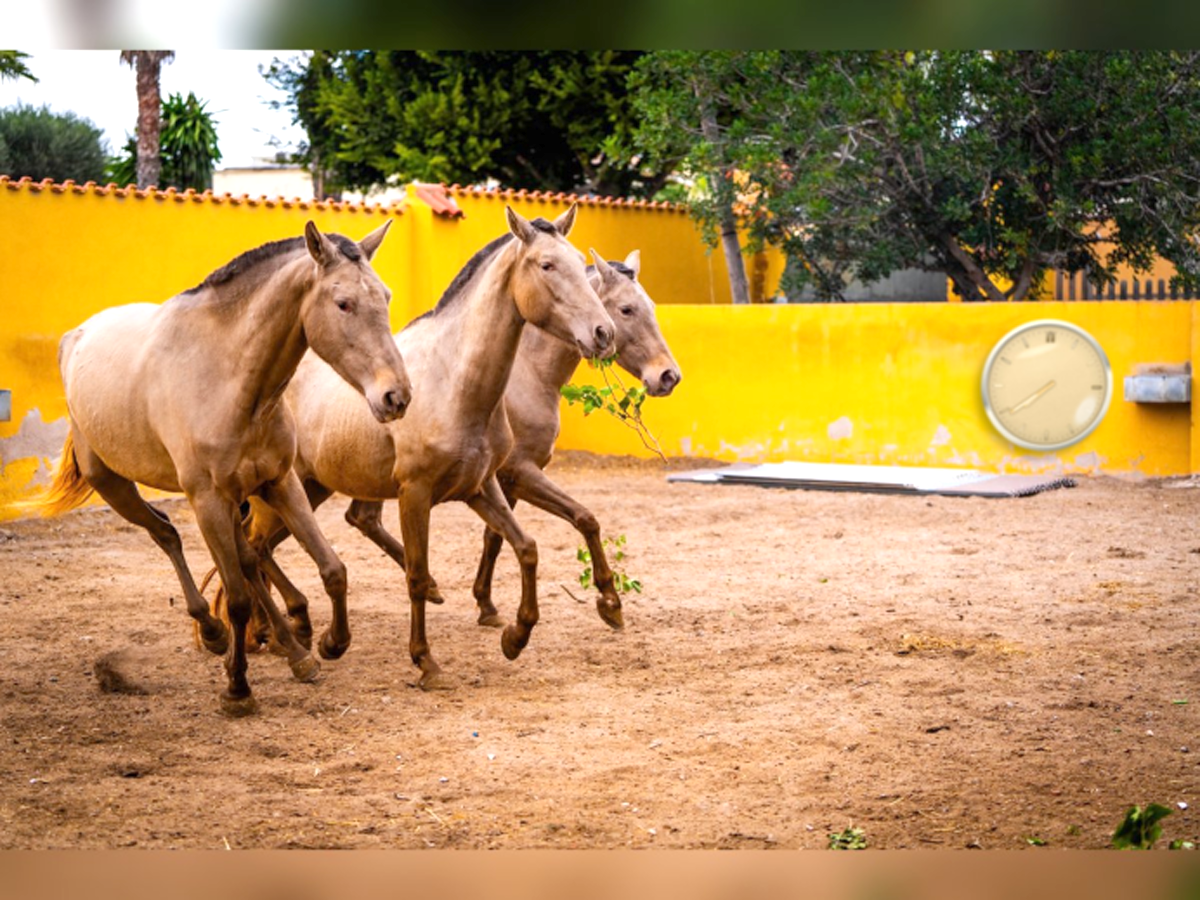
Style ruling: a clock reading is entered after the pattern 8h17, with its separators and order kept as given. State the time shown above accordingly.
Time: 7h39
